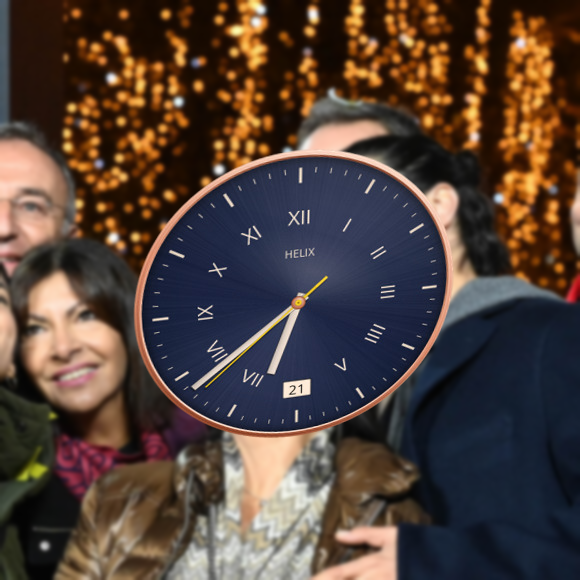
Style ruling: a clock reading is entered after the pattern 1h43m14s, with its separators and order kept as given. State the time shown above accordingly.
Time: 6h38m38s
